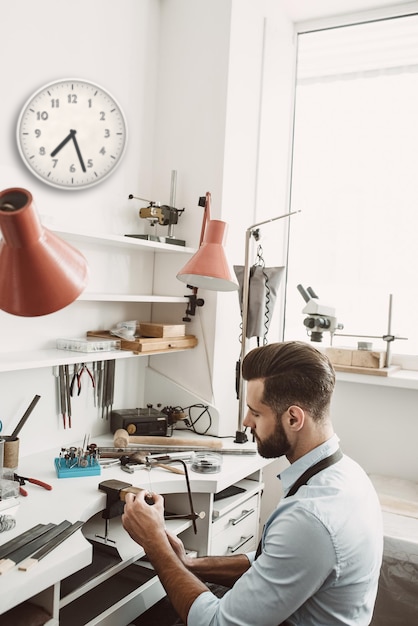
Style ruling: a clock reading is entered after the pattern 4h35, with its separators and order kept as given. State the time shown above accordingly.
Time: 7h27
